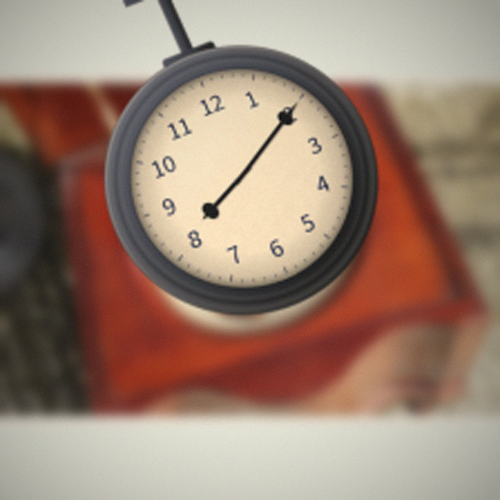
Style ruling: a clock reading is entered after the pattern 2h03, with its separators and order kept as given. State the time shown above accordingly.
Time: 8h10
